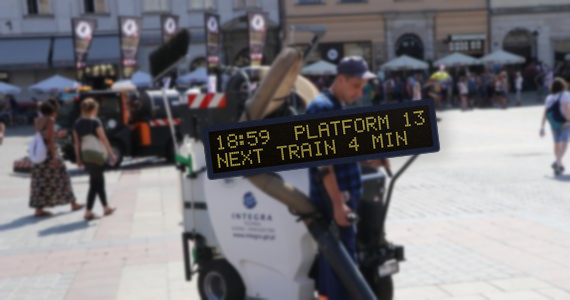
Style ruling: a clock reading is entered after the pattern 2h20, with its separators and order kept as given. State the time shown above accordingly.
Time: 18h59
